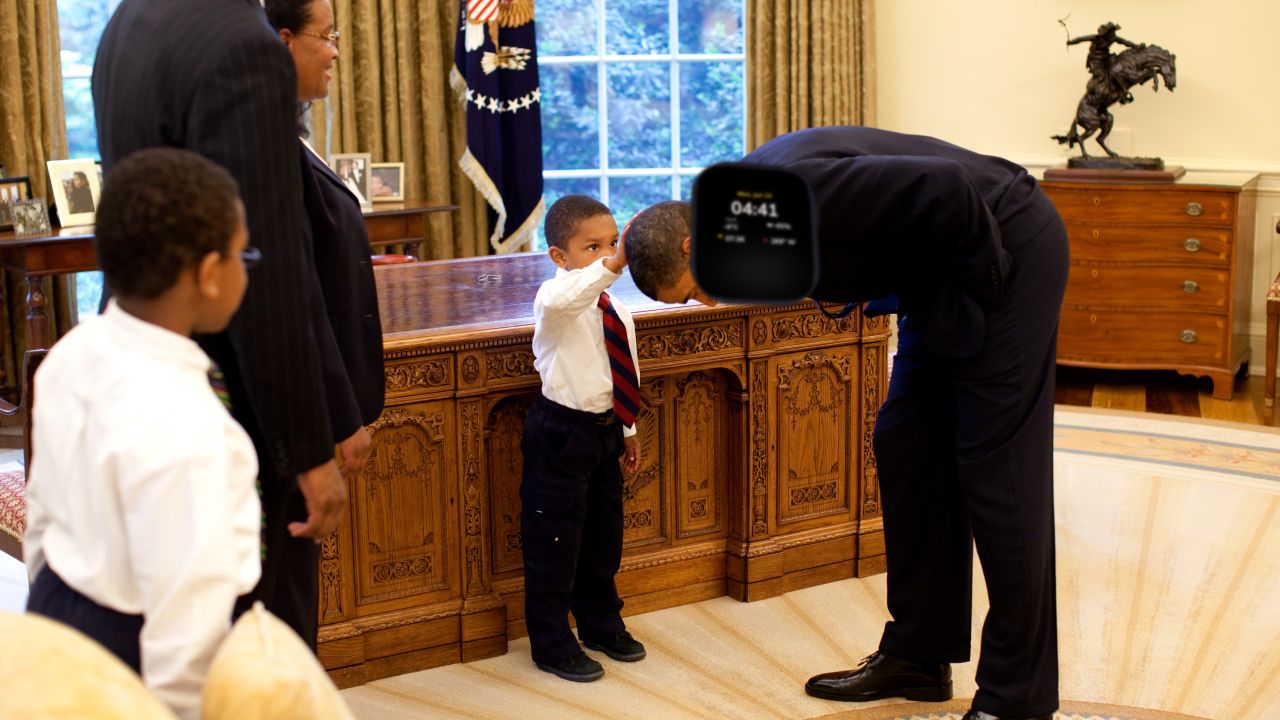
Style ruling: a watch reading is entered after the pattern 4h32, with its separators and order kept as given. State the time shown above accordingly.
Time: 4h41
